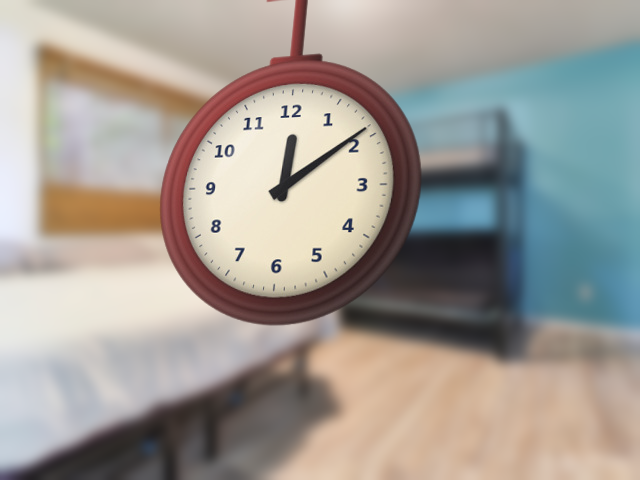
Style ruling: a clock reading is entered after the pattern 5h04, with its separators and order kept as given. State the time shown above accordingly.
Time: 12h09
